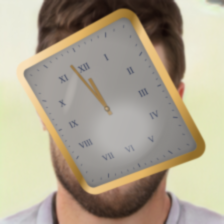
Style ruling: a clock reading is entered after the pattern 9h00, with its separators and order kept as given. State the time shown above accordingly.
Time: 11h58
